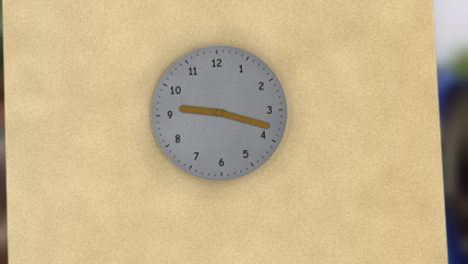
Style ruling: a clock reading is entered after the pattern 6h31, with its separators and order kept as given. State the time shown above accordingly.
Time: 9h18
